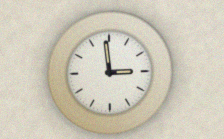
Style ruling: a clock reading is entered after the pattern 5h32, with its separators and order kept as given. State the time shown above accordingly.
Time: 2h59
